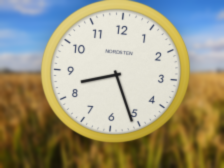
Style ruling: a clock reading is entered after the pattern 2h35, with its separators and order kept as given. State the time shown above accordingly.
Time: 8h26
